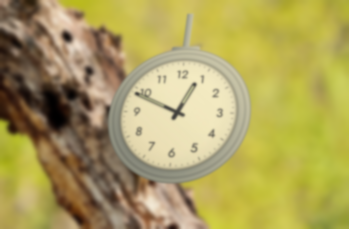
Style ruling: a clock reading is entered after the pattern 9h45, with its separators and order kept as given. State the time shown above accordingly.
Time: 12h49
